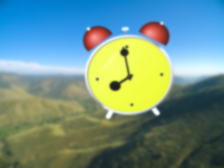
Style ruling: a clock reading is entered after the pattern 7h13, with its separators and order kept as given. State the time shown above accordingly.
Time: 7h59
